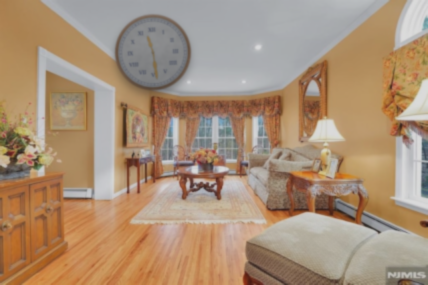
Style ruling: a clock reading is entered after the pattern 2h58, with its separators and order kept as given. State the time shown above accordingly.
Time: 11h29
